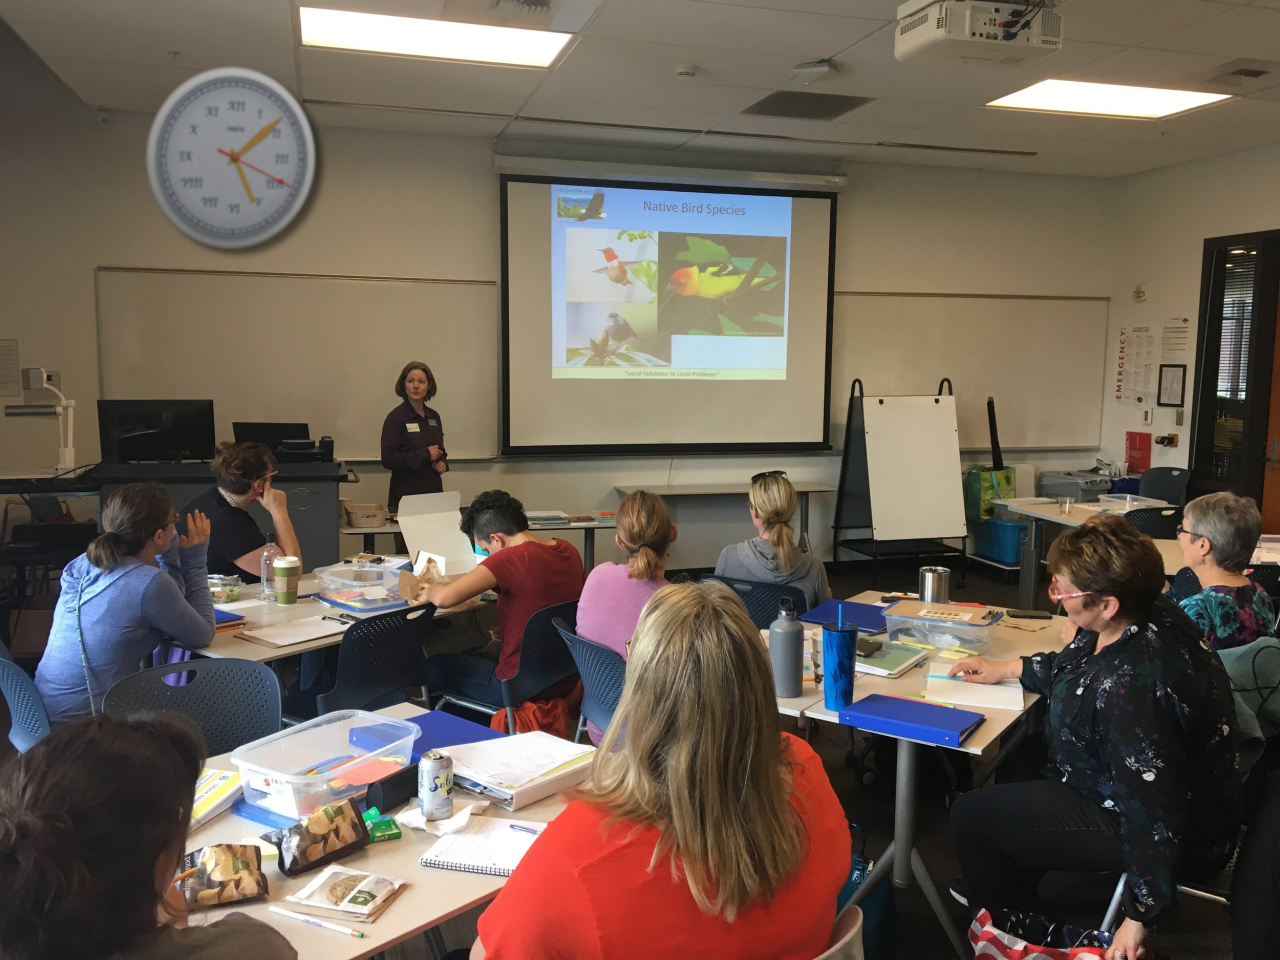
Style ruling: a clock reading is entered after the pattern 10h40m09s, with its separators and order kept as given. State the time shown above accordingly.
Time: 5h08m19s
